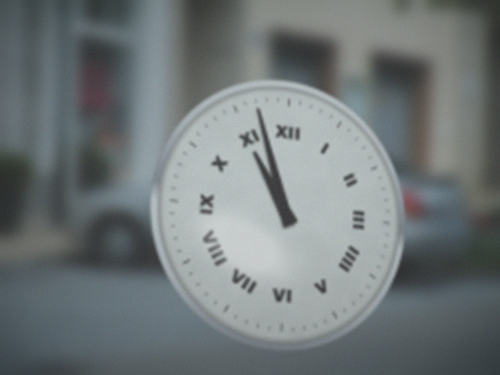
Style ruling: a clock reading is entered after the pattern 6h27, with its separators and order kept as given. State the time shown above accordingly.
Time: 10h57
